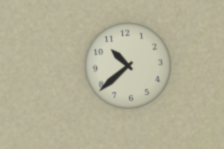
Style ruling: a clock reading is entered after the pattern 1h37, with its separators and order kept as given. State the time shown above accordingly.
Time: 10h39
